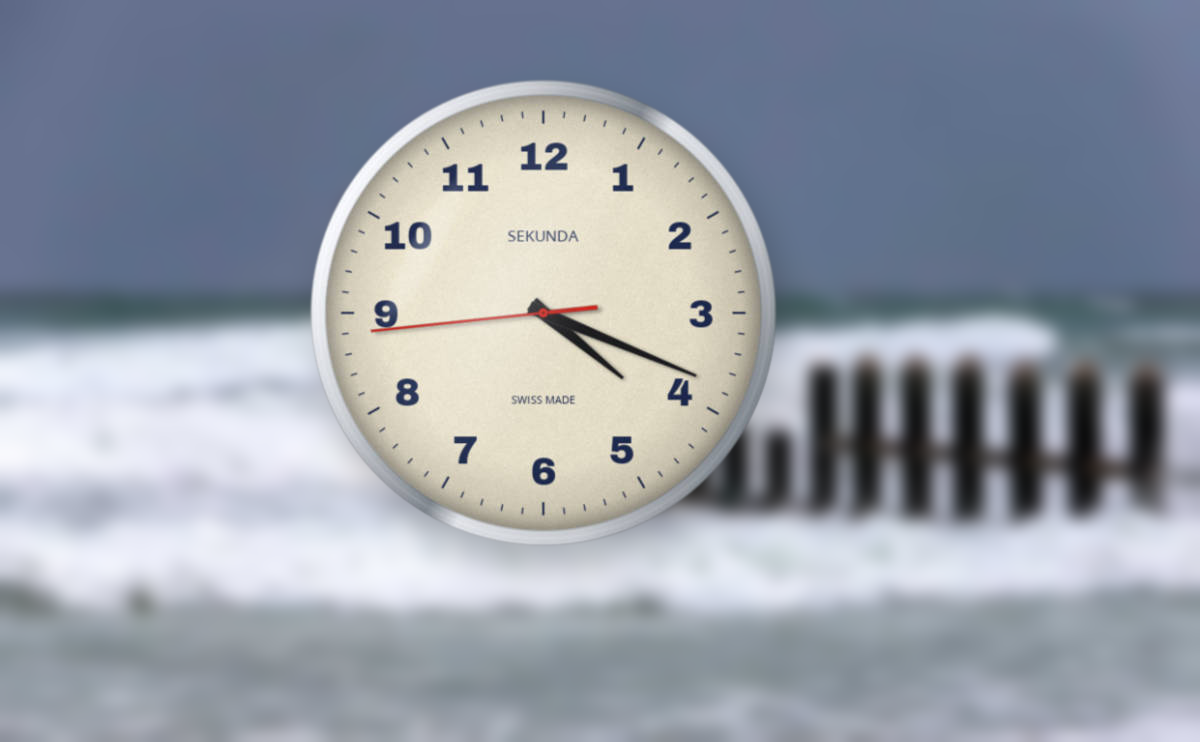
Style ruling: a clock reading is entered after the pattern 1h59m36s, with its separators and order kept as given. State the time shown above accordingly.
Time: 4h18m44s
